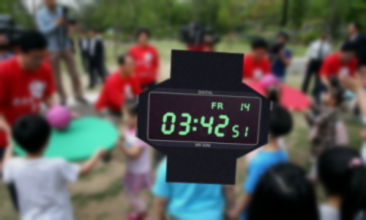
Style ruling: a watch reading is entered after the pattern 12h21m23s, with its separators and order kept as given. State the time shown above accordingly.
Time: 3h42m51s
